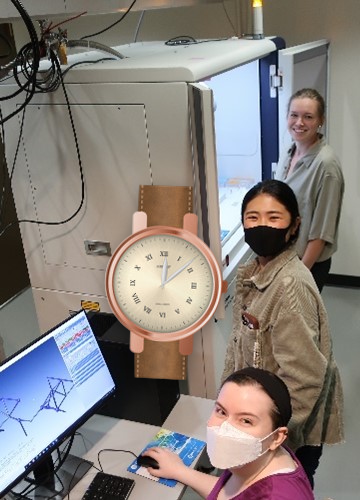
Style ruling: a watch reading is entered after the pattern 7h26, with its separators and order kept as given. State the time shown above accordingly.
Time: 12h08
